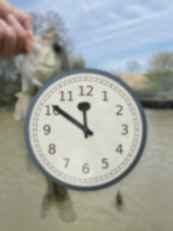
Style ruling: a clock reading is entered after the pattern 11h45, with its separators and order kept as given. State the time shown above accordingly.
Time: 11h51
